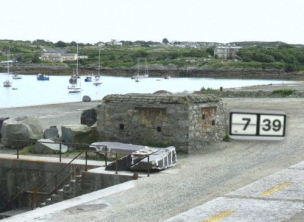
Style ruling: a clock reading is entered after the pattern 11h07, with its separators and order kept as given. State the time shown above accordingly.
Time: 7h39
